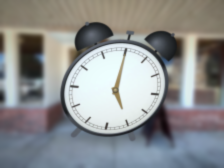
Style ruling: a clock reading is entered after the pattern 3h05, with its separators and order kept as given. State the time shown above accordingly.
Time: 5h00
